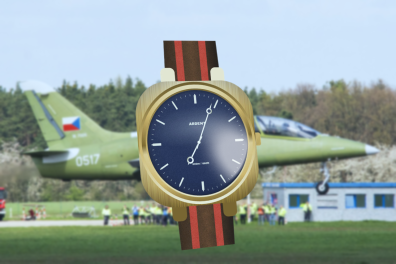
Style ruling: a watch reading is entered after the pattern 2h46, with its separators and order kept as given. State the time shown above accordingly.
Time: 7h04
